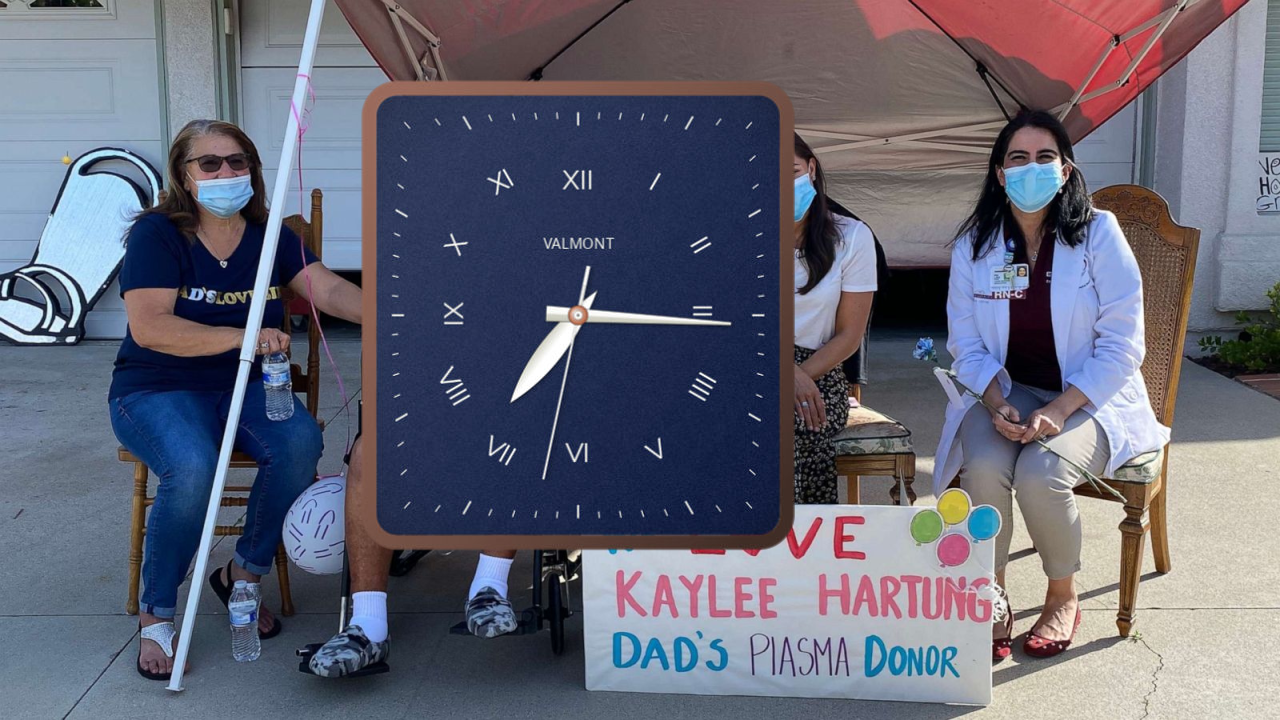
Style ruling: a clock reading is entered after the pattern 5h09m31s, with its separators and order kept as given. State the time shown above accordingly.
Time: 7h15m32s
